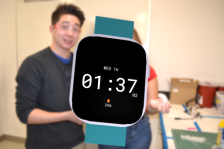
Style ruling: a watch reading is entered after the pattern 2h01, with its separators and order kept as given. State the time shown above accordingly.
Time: 1h37
